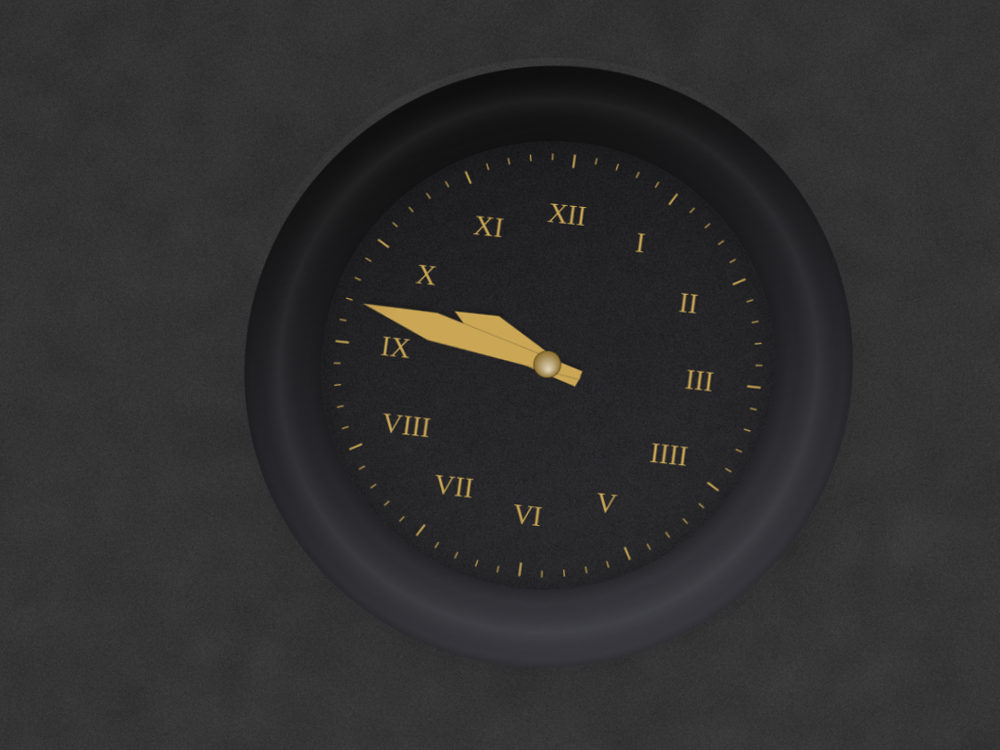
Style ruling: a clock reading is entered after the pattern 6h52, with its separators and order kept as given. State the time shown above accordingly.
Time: 9h47
